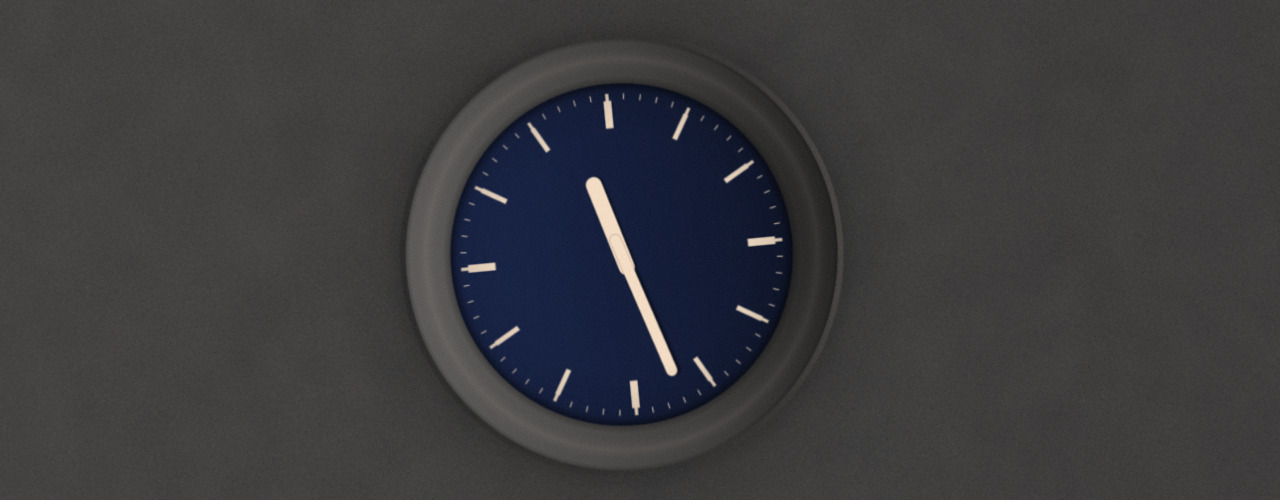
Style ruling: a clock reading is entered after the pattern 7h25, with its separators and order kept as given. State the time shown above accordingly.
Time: 11h27
